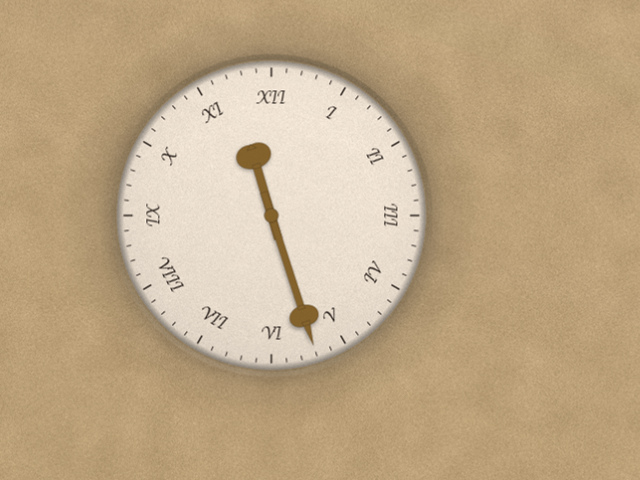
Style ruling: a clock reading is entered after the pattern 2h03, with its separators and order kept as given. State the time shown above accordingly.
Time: 11h27
